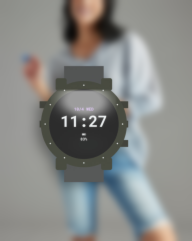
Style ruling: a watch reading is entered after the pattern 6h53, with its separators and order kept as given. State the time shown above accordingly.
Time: 11h27
